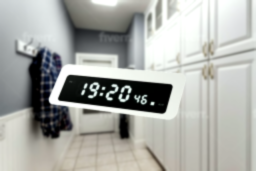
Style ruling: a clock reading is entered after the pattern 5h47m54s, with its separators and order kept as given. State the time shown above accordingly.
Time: 19h20m46s
